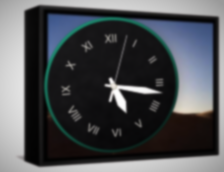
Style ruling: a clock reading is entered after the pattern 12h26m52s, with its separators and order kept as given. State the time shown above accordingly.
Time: 5h17m03s
